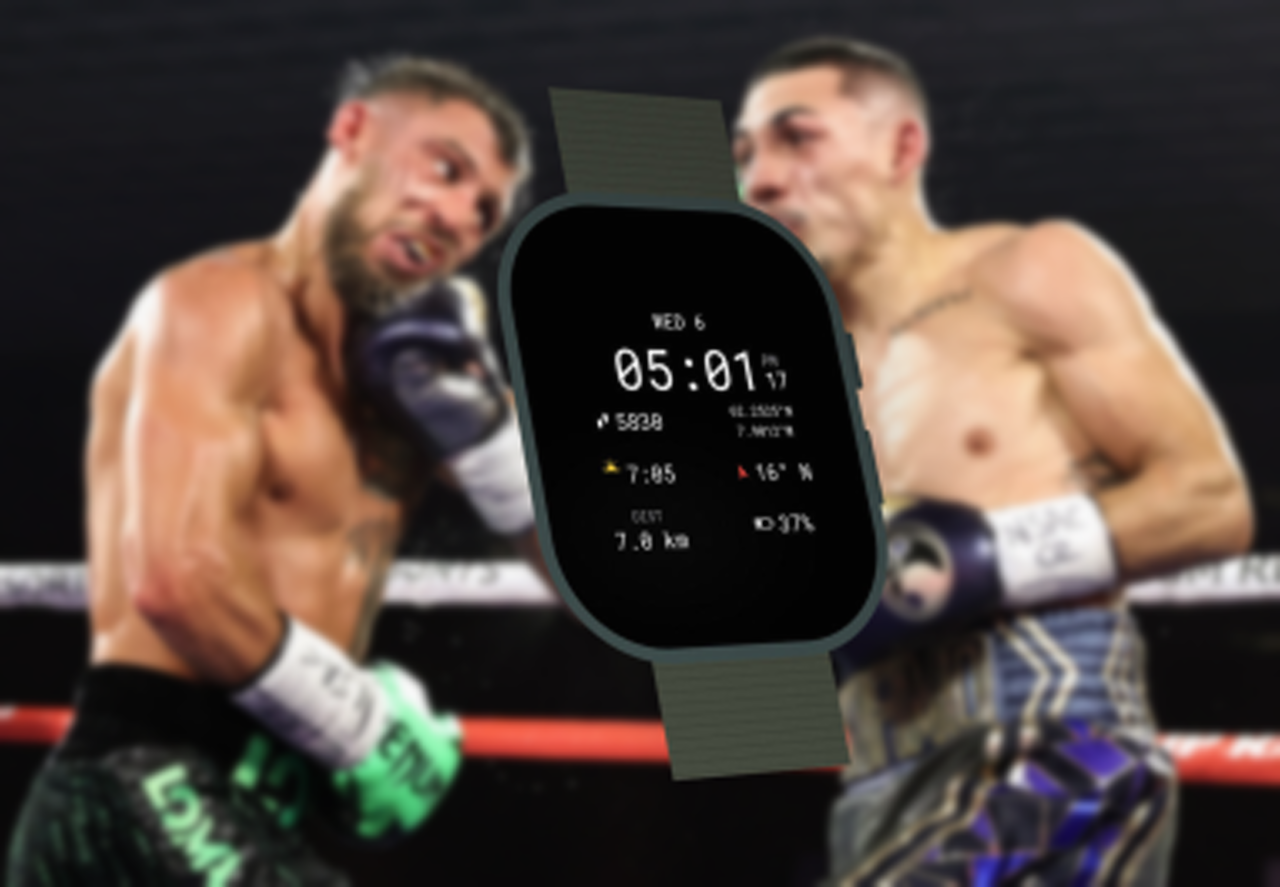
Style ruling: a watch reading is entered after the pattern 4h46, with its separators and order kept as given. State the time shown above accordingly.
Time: 5h01
